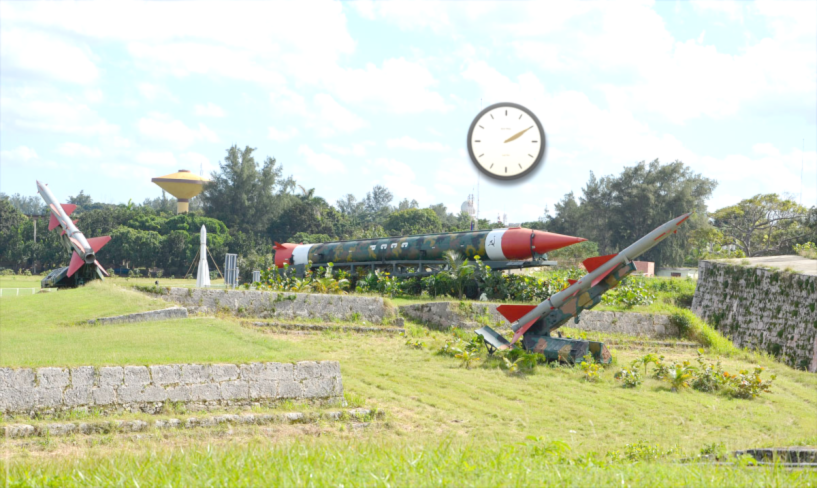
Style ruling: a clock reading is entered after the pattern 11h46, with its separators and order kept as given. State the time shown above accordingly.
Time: 2h10
